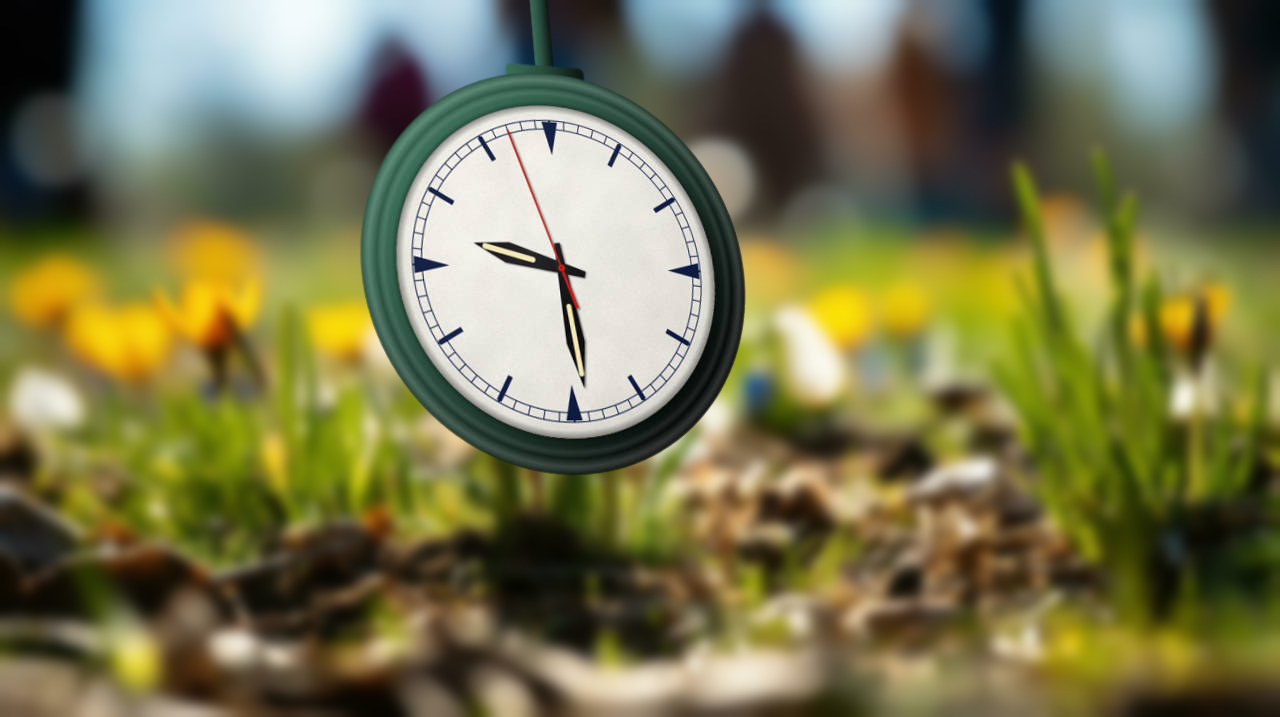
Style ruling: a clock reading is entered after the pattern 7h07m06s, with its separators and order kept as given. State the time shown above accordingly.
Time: 9h28m57s
